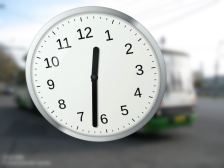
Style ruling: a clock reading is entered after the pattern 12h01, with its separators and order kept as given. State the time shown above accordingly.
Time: 12h32
